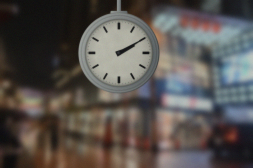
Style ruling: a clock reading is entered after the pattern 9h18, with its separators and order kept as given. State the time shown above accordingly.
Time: 2h10
